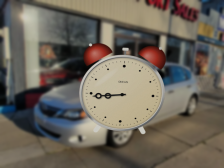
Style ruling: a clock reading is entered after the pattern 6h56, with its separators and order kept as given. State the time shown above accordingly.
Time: 8h44
